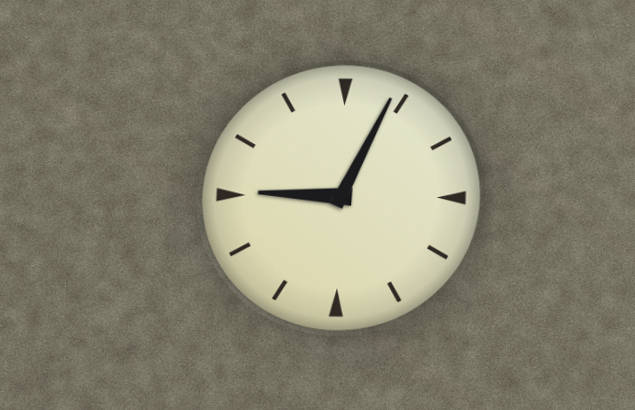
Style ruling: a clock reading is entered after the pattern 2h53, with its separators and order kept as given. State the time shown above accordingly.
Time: 9h04
